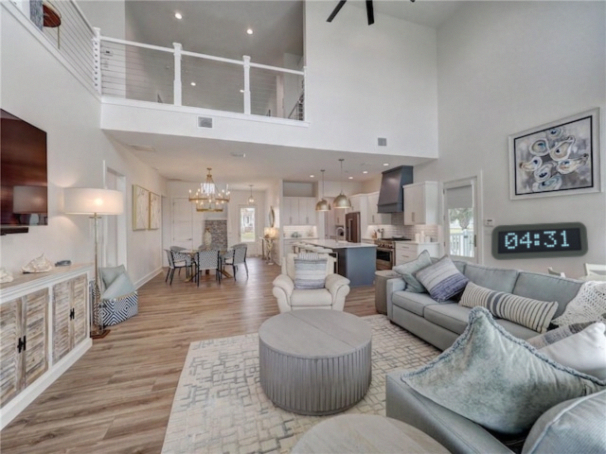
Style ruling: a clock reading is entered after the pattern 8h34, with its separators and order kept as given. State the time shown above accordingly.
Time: 4h31
